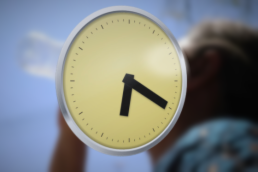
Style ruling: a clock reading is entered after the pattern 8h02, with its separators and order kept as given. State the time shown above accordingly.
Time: 6h20
